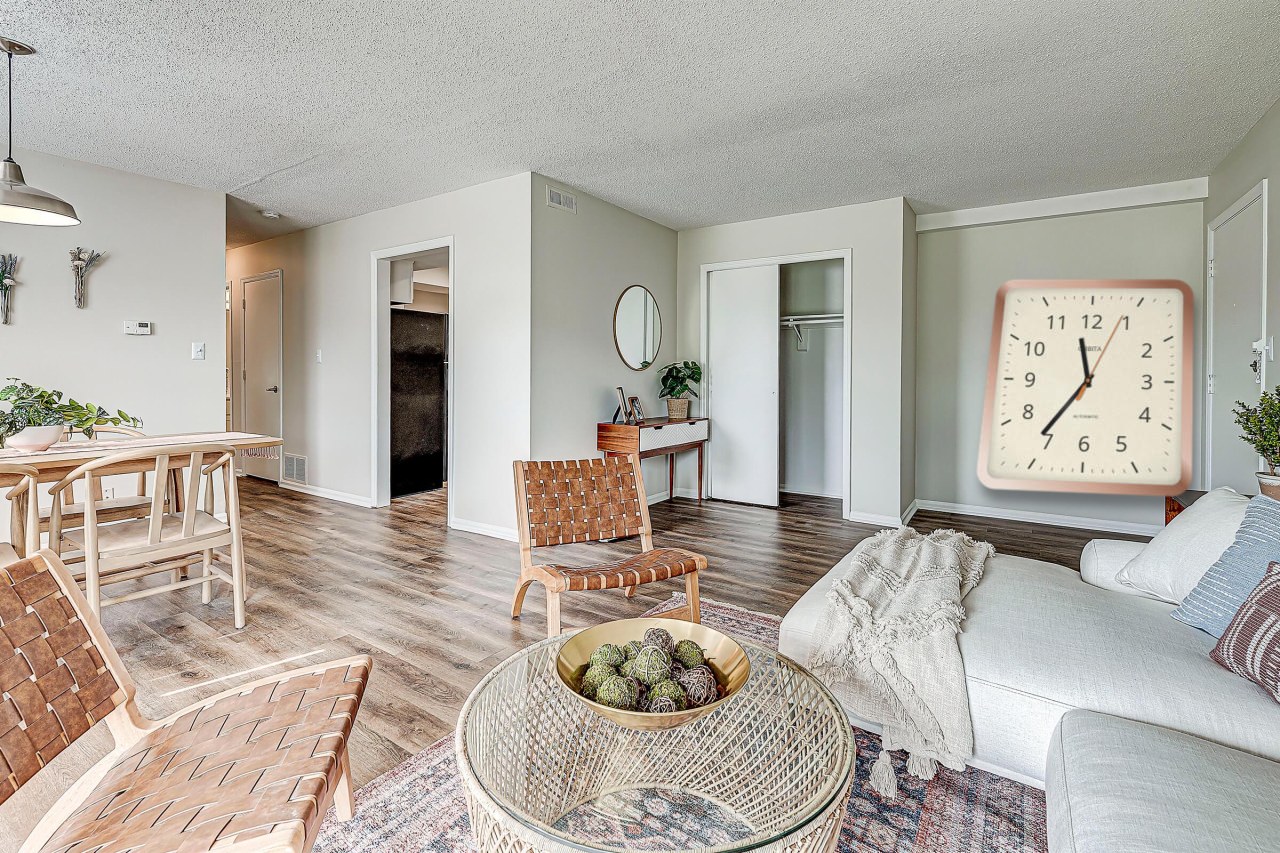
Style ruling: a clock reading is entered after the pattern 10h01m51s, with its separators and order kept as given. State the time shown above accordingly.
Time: 11h36m04s
